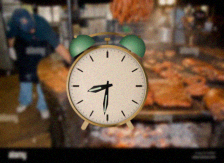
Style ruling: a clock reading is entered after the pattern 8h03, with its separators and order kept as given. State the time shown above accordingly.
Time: 8h31
